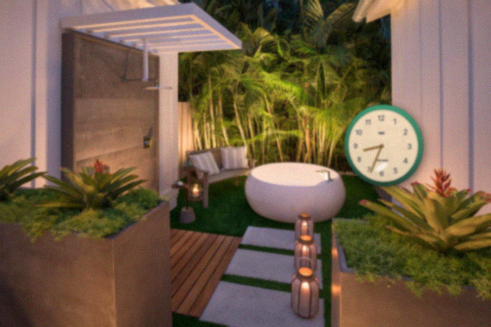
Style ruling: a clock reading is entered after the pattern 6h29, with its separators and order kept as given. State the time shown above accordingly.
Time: 8h34
